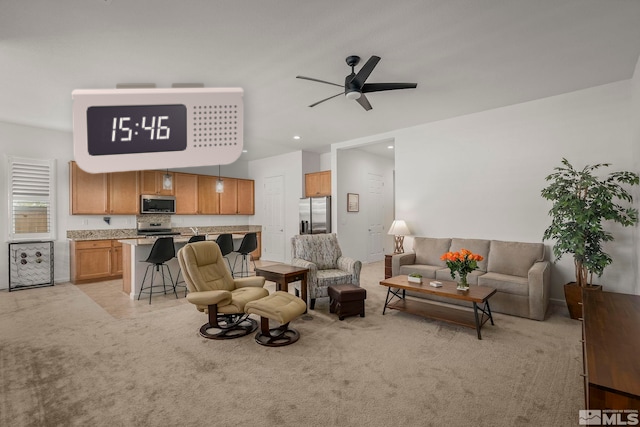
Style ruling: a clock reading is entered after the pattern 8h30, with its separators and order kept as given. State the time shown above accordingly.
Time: 15h46
